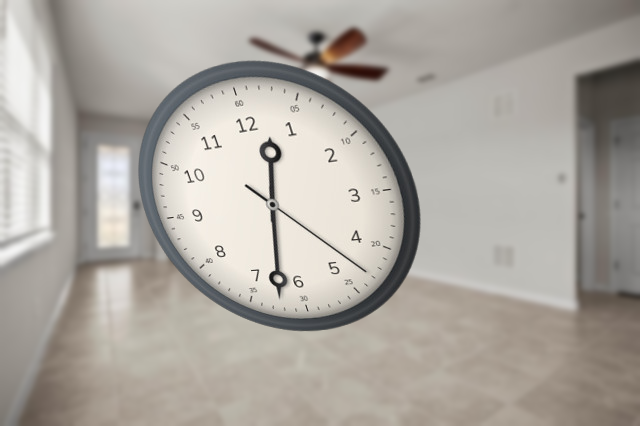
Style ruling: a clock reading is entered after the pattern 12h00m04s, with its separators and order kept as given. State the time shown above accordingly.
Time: 12h32m23s
